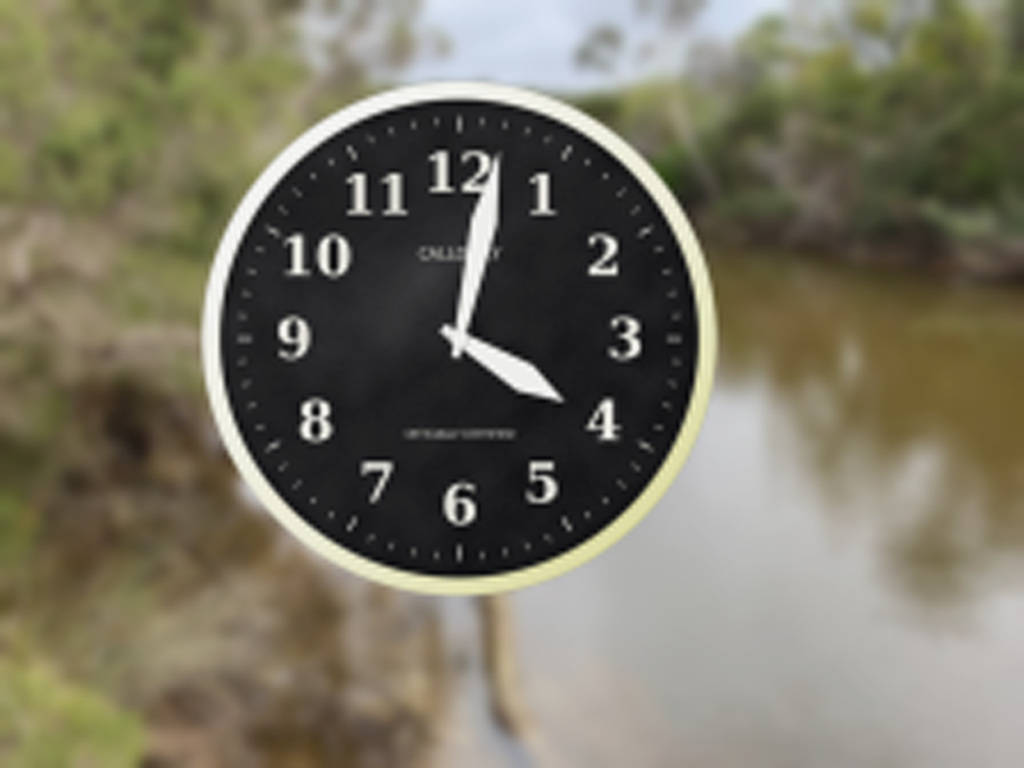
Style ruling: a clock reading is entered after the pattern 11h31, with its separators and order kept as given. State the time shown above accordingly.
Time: 4h02
